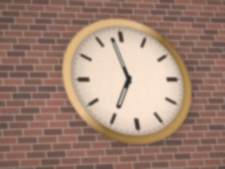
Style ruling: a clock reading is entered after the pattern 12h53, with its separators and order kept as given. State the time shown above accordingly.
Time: 6h58
